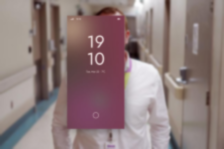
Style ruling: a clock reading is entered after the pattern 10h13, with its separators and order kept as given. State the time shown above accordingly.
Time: 19h10
